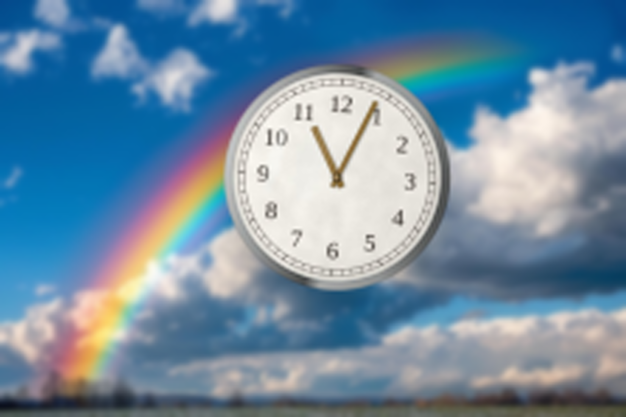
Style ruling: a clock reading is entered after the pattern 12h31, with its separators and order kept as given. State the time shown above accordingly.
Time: 11h04
